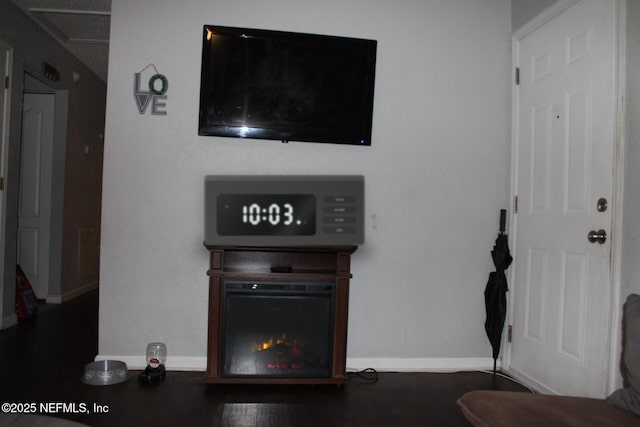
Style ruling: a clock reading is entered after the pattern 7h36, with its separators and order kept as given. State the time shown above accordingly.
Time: 10h03
